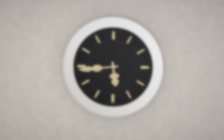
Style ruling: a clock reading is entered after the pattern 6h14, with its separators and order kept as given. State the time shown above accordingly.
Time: 5h44
